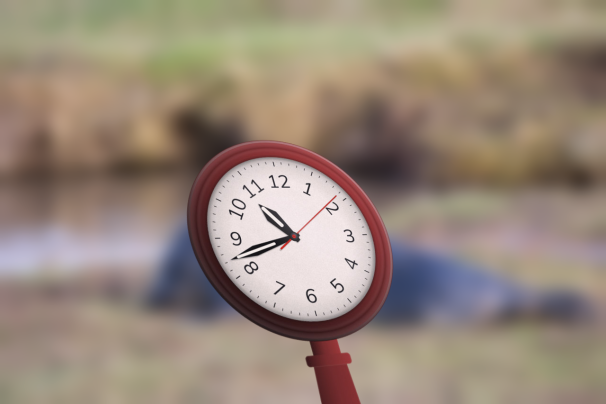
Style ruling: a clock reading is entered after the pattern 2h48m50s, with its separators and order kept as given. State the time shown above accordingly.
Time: 10h42m09s
